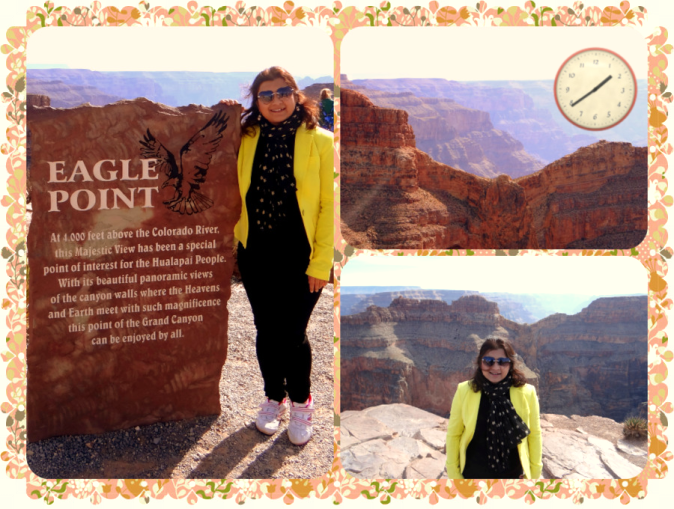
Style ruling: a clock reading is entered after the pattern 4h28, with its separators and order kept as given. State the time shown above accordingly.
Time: 1h39
